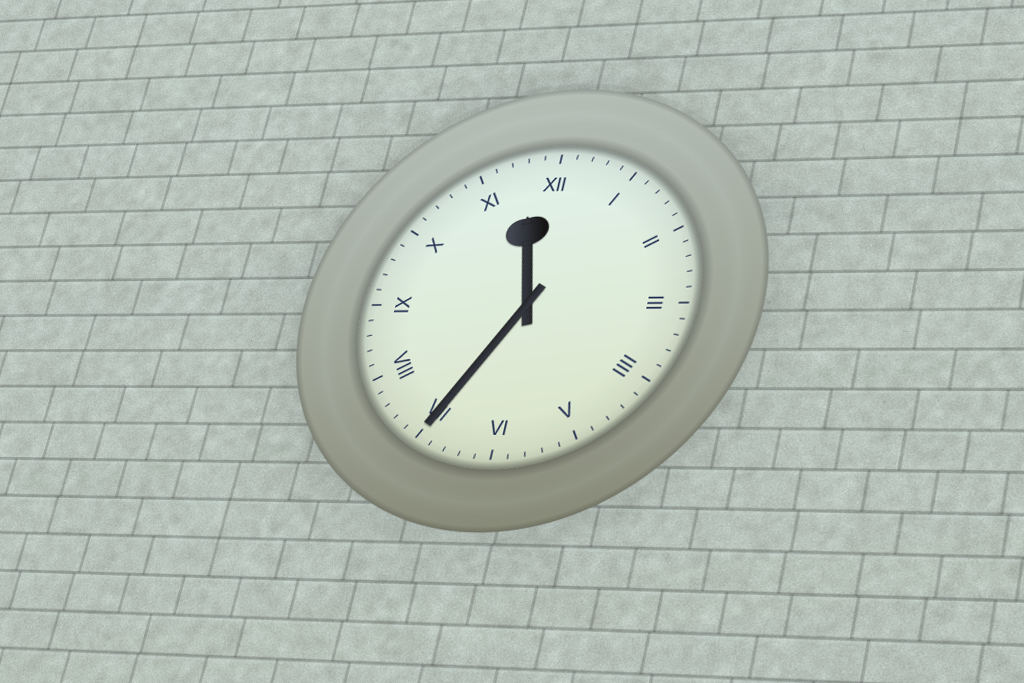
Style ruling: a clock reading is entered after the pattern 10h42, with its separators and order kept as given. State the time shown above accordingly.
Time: 11h35
